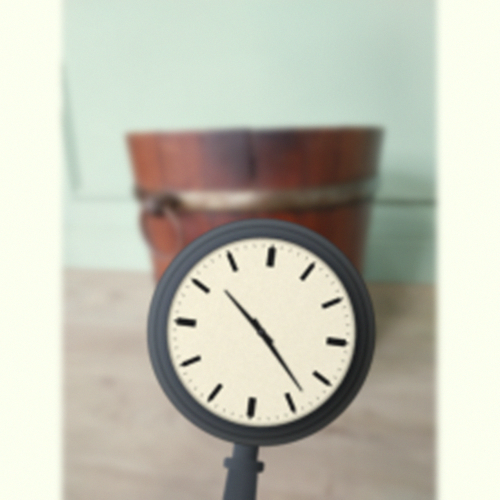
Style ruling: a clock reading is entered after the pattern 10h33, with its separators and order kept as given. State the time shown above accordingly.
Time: 10h23
